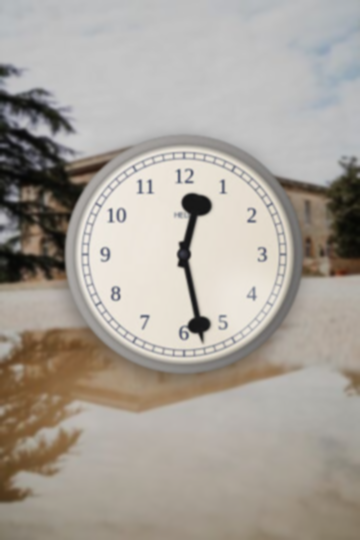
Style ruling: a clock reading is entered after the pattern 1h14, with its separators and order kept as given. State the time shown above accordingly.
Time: 12h28
